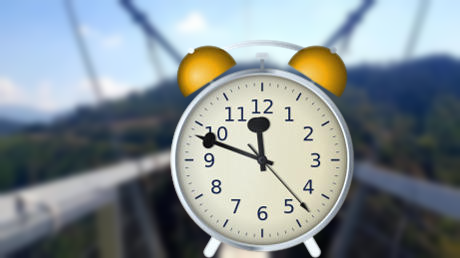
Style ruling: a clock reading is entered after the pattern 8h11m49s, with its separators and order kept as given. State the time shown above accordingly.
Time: 11h48m23s
